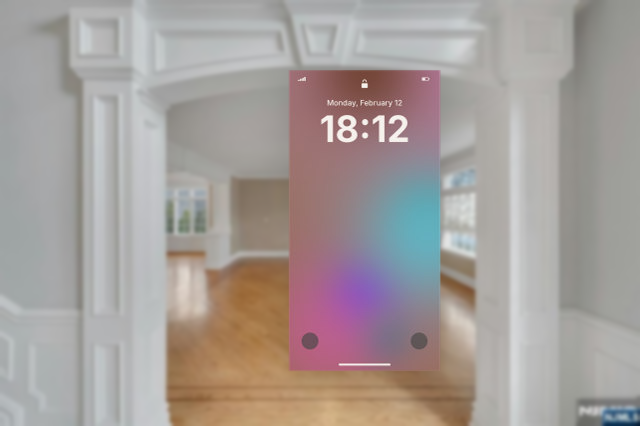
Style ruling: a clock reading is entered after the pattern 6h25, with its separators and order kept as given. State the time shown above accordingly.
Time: 18h12
